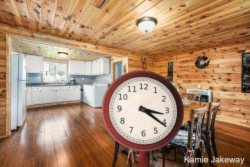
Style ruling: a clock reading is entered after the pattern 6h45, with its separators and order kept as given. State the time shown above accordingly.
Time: 3h21
